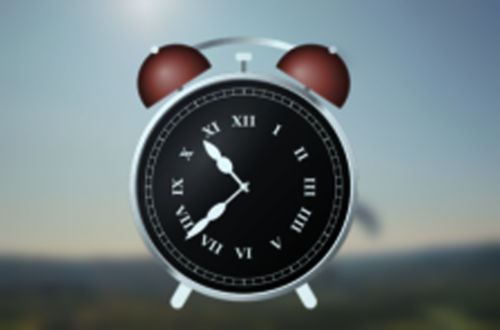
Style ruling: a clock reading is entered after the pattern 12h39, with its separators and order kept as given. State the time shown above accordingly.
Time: 10h38
